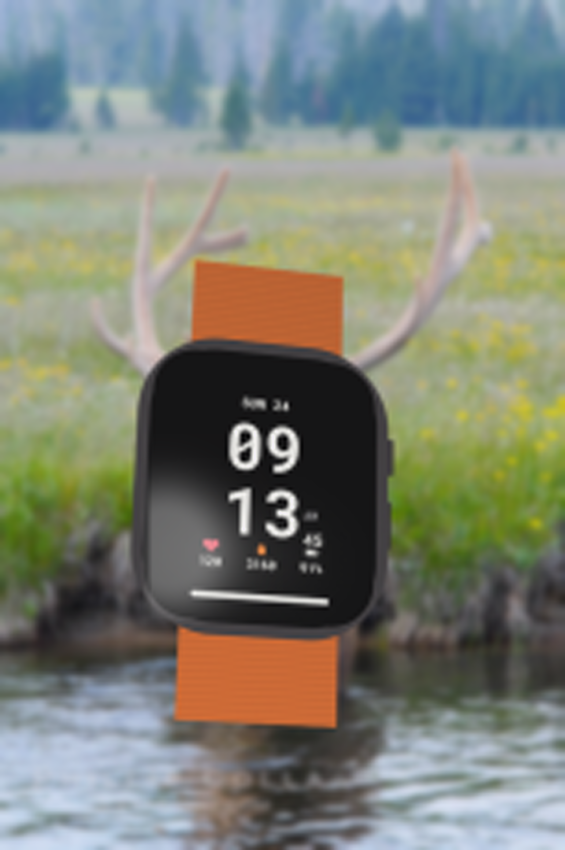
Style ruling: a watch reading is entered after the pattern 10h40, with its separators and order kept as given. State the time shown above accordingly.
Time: 9h13
